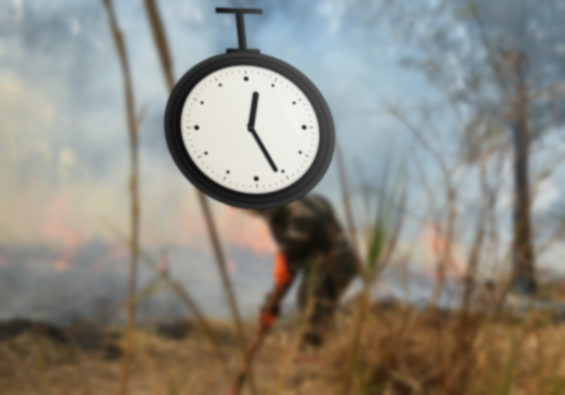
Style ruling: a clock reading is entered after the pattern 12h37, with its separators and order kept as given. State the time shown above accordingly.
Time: 12h26
